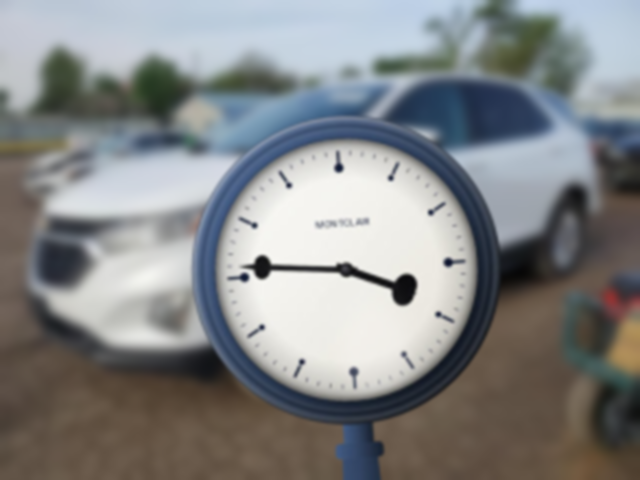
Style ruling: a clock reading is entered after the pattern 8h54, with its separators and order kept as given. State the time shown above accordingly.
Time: 3h46
